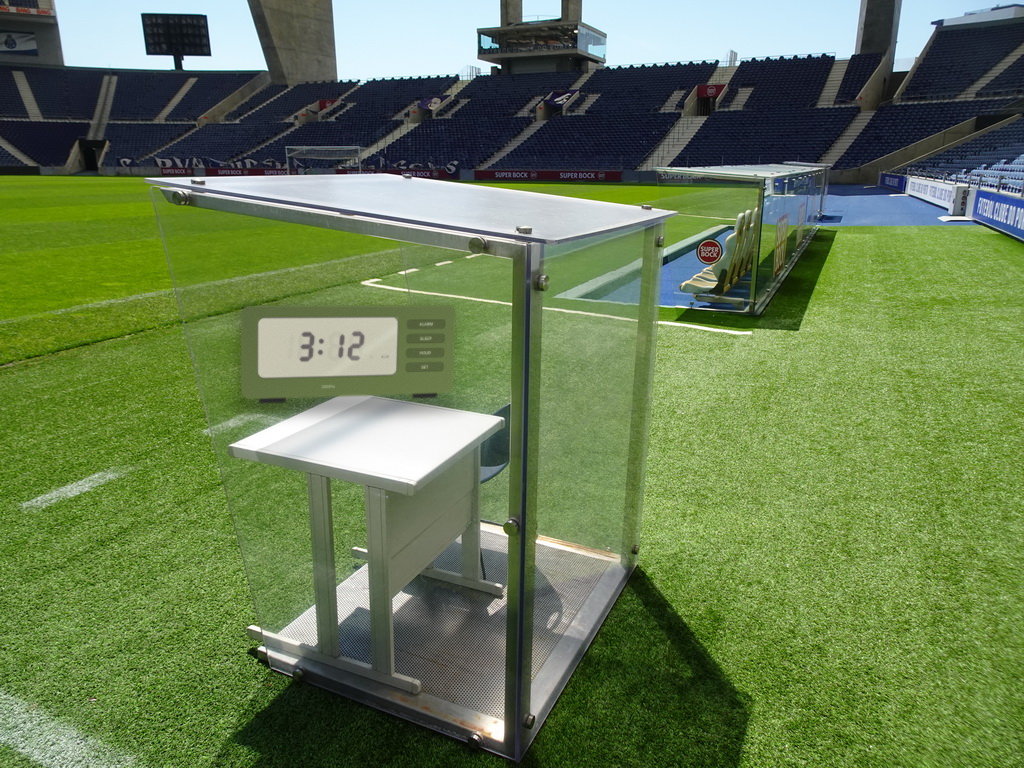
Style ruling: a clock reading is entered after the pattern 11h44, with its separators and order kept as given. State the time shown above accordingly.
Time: 3h12
